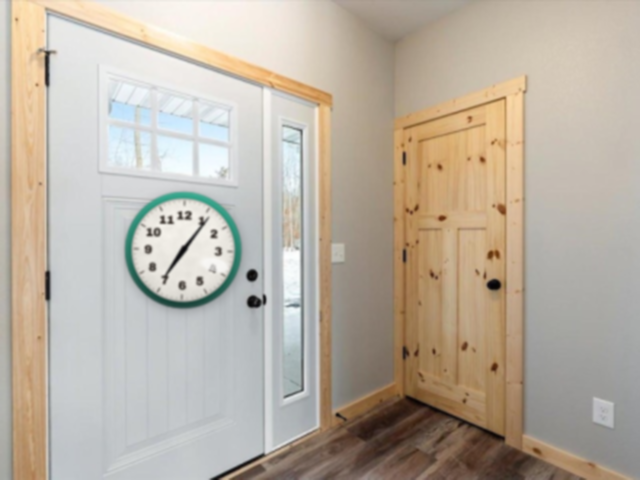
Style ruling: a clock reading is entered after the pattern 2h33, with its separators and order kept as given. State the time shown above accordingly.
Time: 7h06
